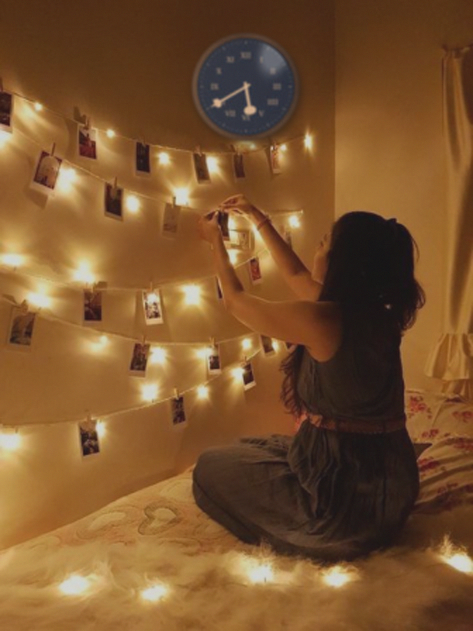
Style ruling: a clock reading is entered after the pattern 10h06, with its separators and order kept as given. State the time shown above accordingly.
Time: 5h40
